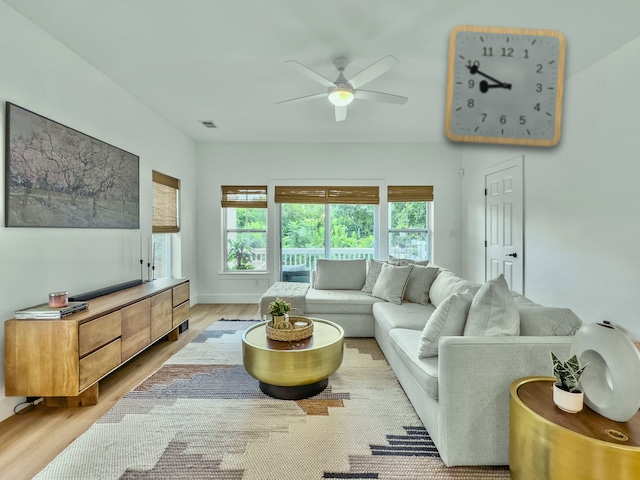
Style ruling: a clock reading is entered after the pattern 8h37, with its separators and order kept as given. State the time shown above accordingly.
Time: 8h49
